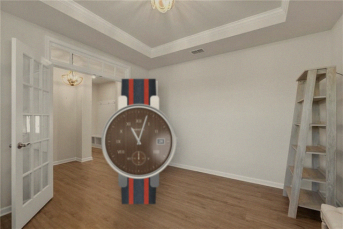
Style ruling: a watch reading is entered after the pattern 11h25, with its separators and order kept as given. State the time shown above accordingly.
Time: 11h03
